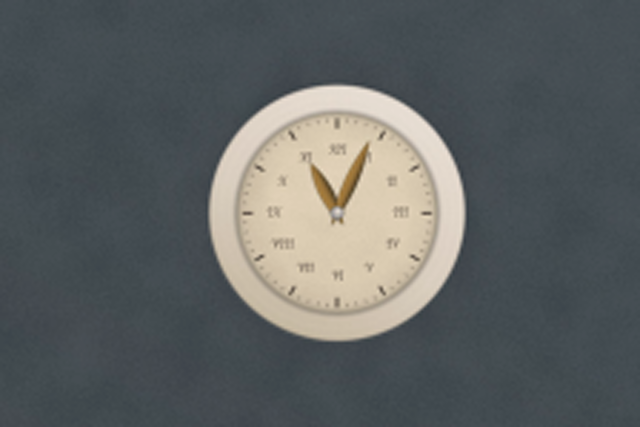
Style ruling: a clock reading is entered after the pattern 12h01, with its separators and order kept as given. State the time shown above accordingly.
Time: 11h04
